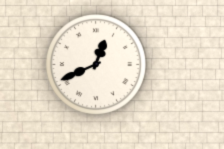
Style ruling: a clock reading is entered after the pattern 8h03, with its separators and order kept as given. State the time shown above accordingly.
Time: 12h41
